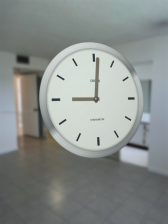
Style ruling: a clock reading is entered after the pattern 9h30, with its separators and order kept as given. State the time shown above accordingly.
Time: 9h01
